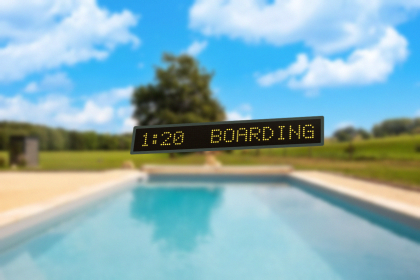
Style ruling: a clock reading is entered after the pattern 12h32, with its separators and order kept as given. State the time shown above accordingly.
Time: 1h20
